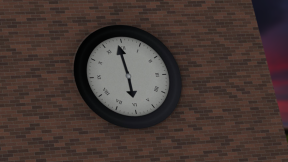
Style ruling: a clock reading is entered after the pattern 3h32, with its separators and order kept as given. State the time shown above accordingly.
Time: 5h59
